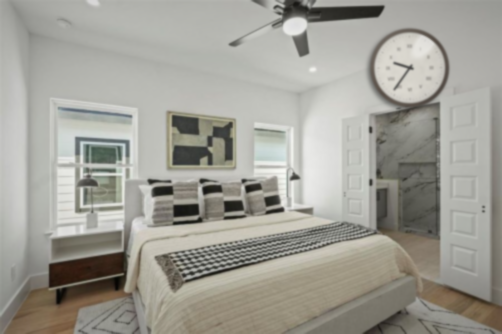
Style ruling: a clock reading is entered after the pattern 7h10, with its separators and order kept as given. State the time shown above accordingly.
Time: 9h36
